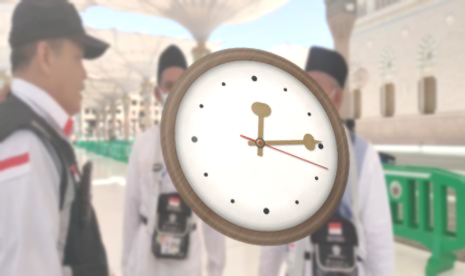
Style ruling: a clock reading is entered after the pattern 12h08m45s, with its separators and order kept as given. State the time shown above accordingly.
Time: 12h14m18s
